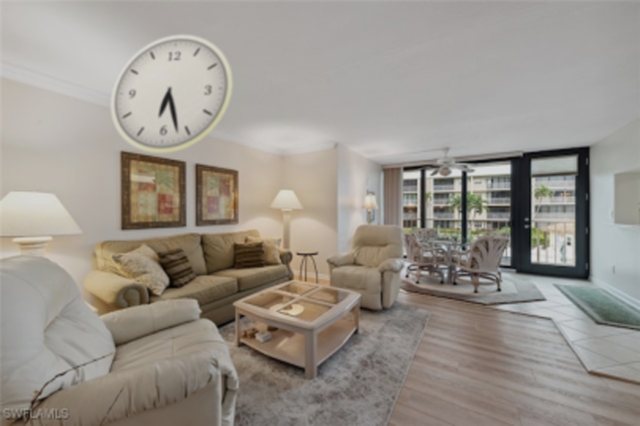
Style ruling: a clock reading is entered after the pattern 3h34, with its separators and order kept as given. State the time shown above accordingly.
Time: 6h27
